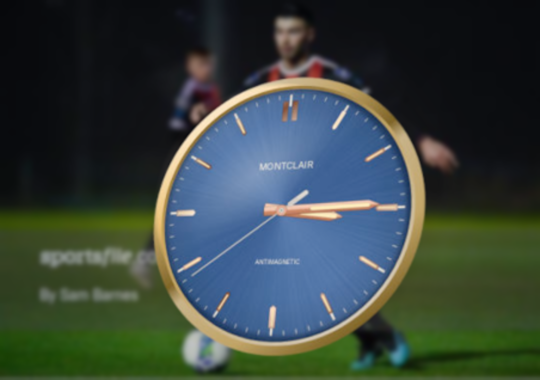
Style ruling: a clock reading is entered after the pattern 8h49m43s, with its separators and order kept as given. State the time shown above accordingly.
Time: 3h14m39s
